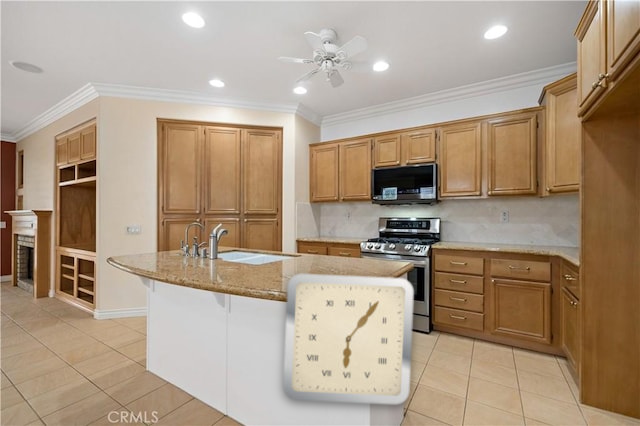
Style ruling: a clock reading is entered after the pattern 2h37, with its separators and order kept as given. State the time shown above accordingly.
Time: 6h06
